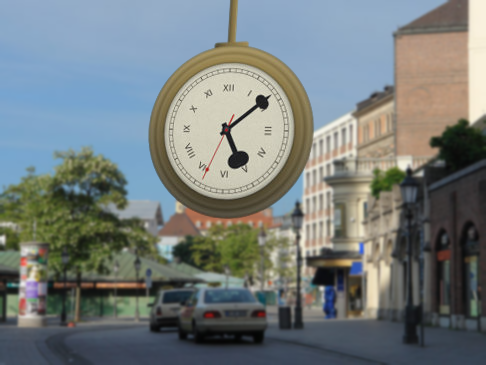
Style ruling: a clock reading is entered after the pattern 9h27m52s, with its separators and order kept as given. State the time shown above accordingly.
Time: 5h08m34s
